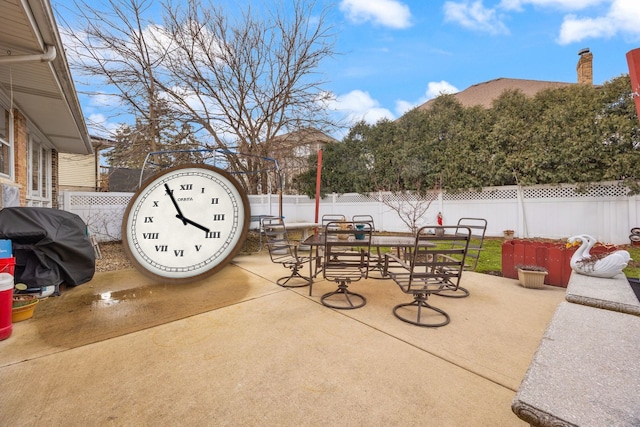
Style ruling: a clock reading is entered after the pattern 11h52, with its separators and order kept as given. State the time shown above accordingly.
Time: 3h55
